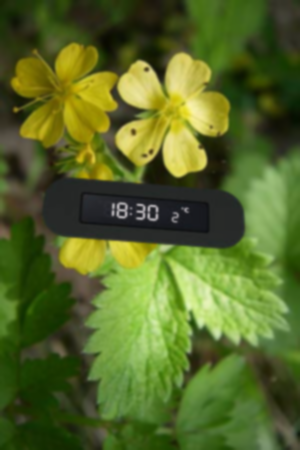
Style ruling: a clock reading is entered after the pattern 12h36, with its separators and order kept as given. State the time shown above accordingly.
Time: 18h30
